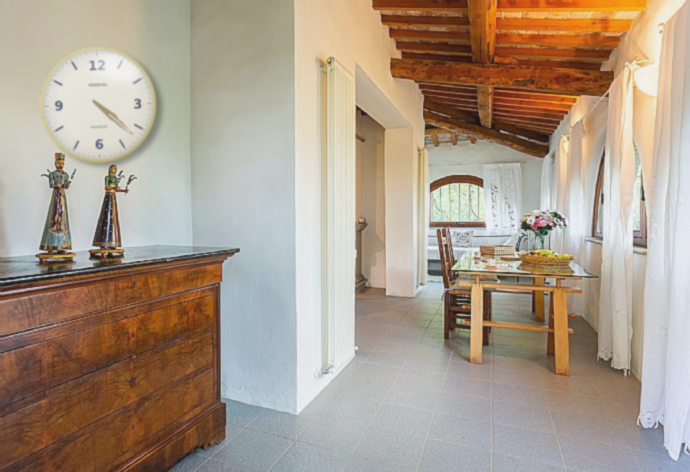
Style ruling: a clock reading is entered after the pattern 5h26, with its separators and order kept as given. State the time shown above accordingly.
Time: 4h22
